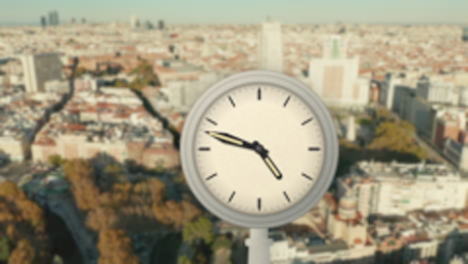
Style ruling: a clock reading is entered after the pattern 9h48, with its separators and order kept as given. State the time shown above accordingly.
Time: 4h48
